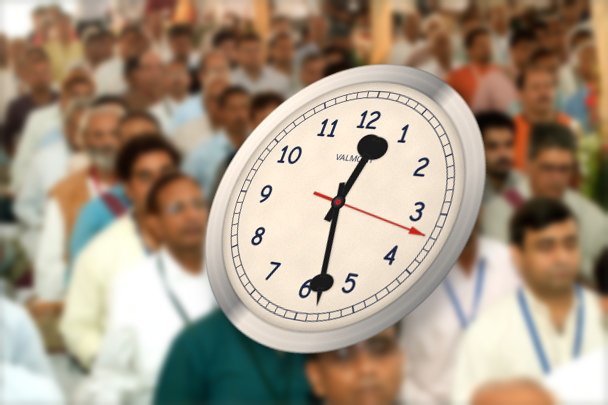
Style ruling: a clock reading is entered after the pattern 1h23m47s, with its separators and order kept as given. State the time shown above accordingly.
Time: 12h28m17s
